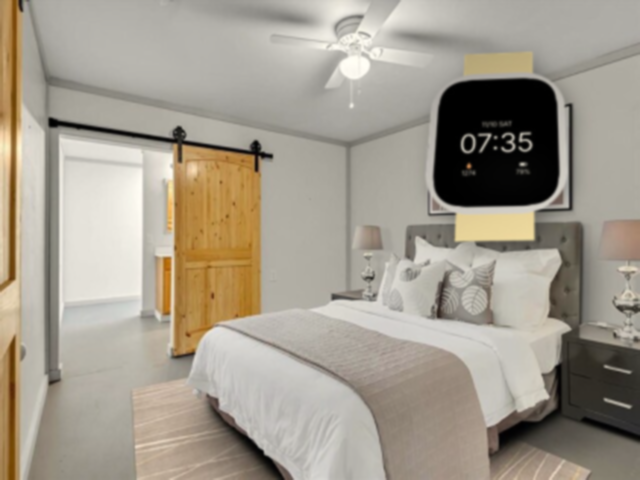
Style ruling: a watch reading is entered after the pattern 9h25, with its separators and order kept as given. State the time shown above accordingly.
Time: 7h35
